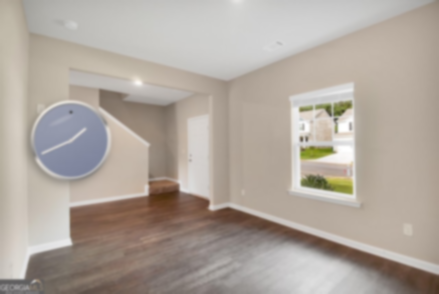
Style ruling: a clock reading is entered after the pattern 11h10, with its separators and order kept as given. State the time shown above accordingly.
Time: 1h41
